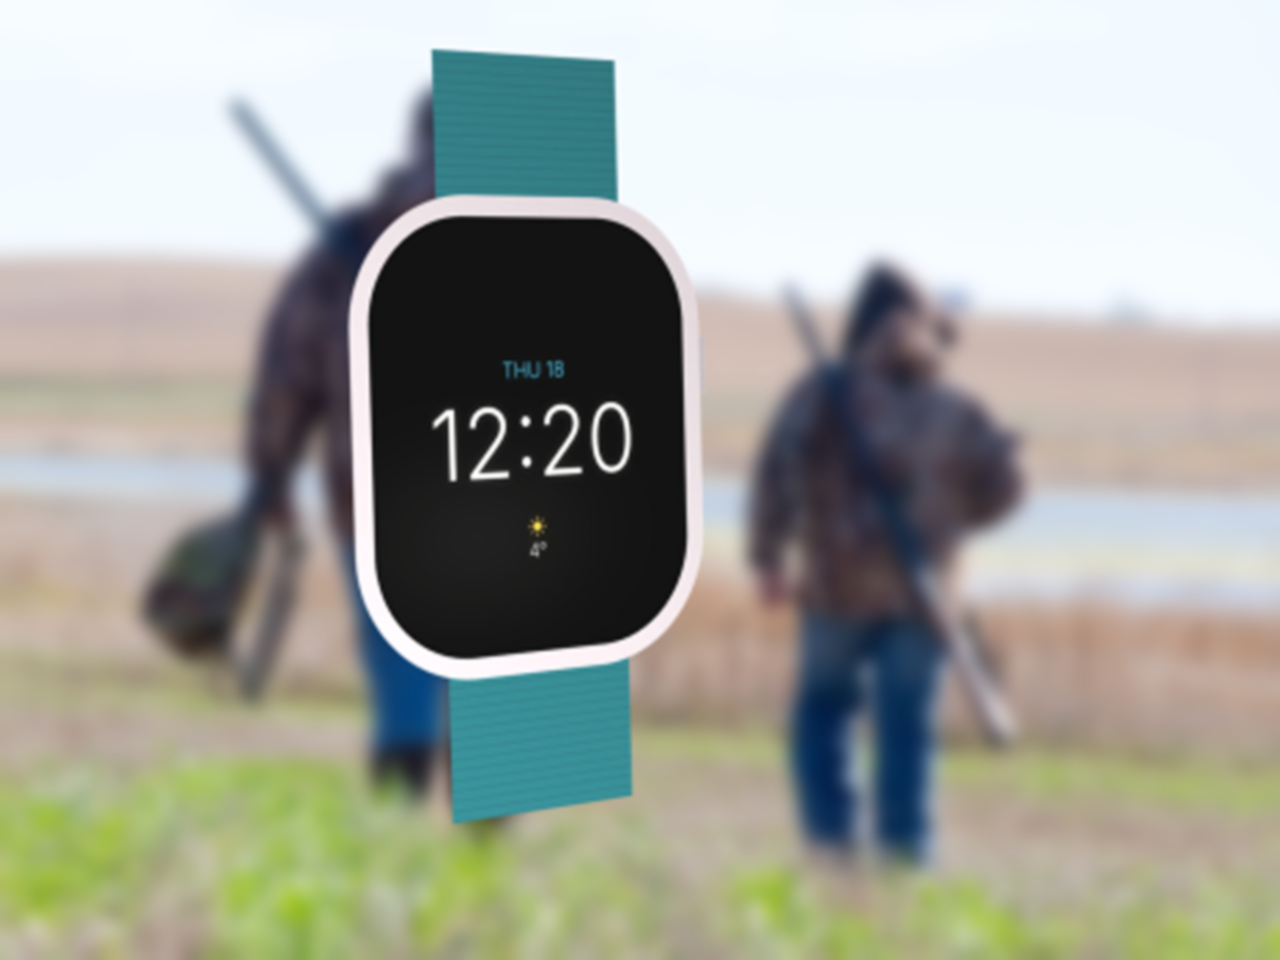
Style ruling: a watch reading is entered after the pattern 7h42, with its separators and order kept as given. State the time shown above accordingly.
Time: 12h20
